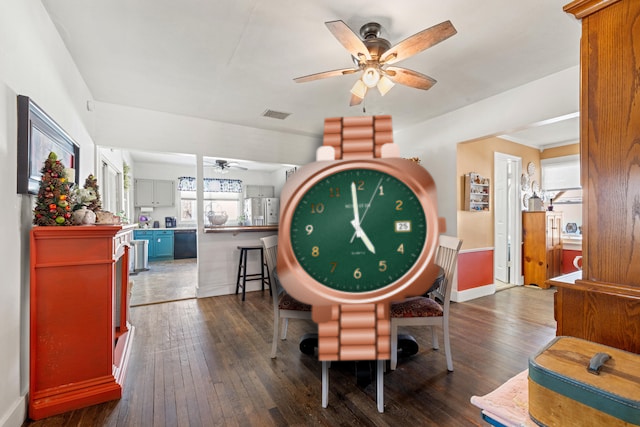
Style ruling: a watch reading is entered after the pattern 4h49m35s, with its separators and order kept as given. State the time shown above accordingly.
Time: 4h59m04s
